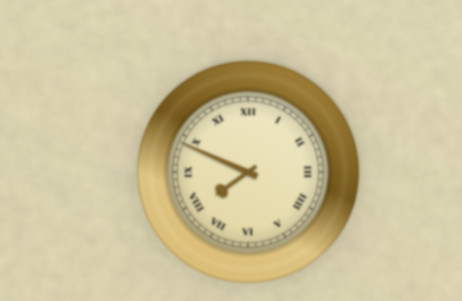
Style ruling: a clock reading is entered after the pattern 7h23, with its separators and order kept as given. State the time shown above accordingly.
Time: 7h49
